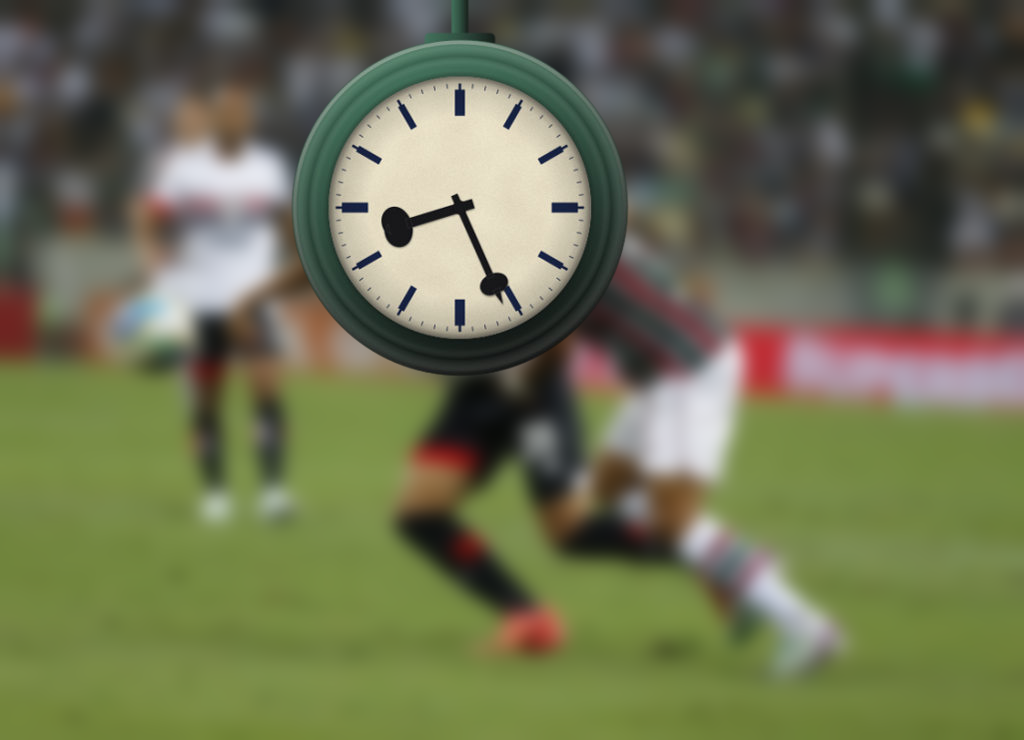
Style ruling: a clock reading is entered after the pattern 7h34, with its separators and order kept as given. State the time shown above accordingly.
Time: 8h26
